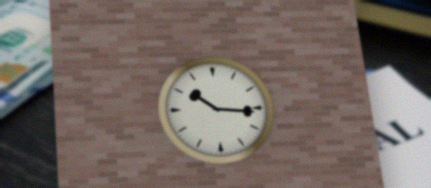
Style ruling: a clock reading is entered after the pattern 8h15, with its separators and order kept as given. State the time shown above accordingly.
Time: 10h16
